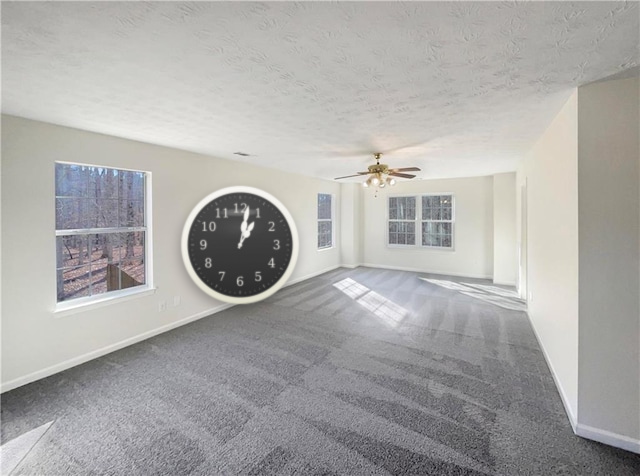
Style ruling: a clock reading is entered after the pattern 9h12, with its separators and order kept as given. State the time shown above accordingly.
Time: 1h02
